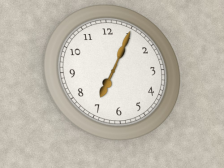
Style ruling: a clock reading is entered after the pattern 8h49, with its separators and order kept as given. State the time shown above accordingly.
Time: 7h05
